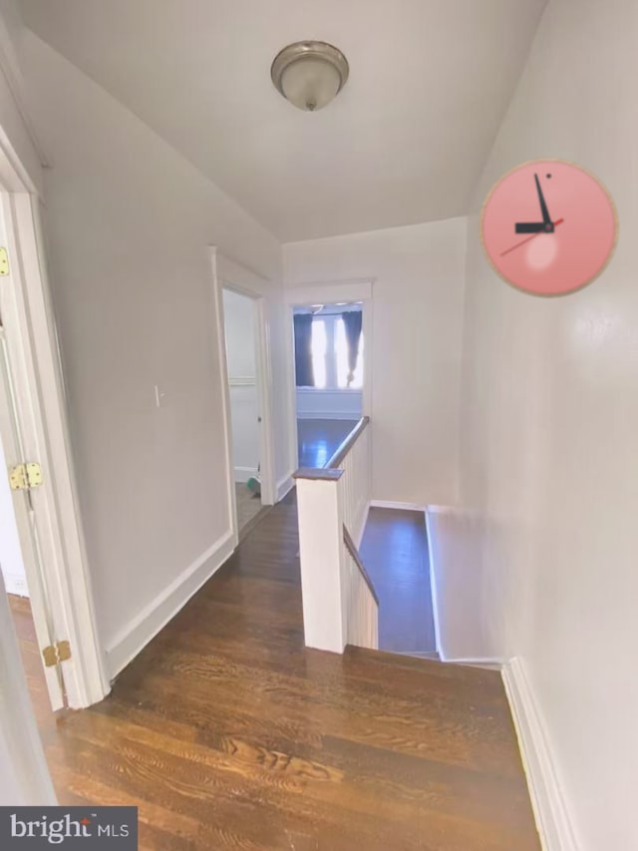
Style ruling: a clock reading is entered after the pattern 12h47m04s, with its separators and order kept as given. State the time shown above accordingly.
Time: 8h57m40s
